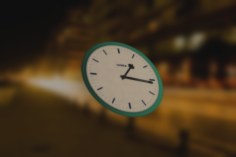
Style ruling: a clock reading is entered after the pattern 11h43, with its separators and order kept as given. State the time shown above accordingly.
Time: 1h16
